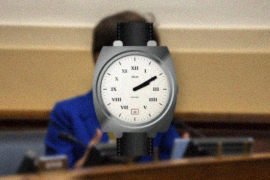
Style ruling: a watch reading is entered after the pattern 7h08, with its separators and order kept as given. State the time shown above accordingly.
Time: 2h10
